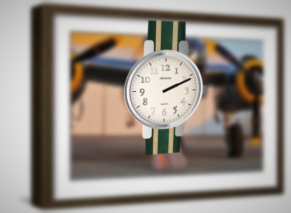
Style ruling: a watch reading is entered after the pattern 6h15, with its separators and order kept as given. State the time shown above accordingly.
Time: 2h11
